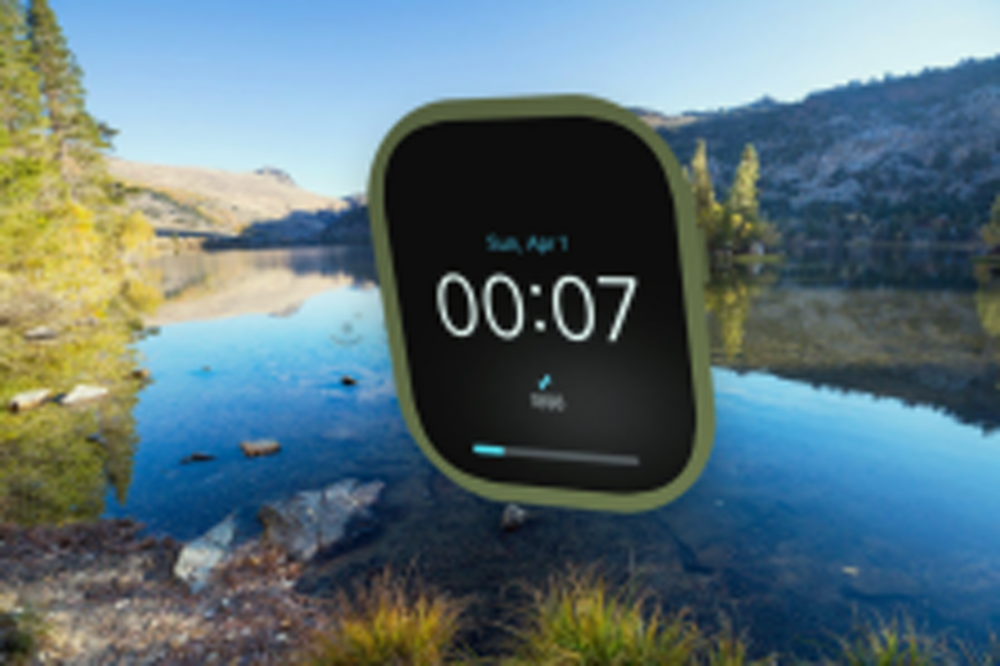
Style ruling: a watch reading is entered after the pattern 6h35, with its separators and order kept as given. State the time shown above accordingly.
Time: 0h07
